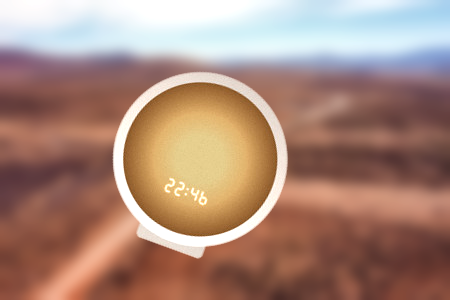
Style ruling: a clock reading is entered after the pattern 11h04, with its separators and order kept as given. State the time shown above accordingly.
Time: 22h46
